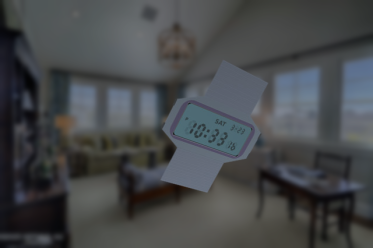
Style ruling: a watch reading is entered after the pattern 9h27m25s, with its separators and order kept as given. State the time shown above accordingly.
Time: 10h33m16s
